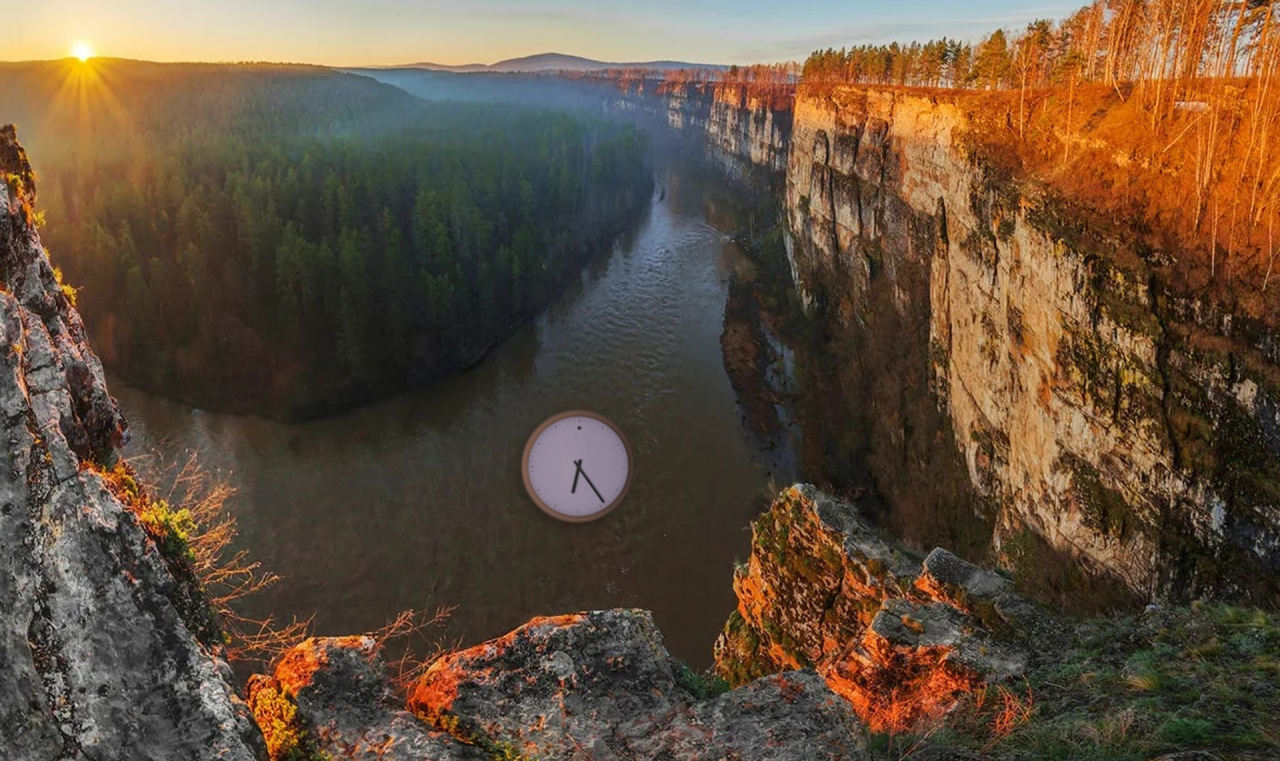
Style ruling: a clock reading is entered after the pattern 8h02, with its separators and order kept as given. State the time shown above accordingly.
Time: 6h24
